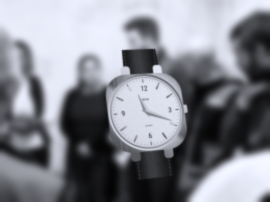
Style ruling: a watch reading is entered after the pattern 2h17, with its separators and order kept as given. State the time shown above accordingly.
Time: 11h19
